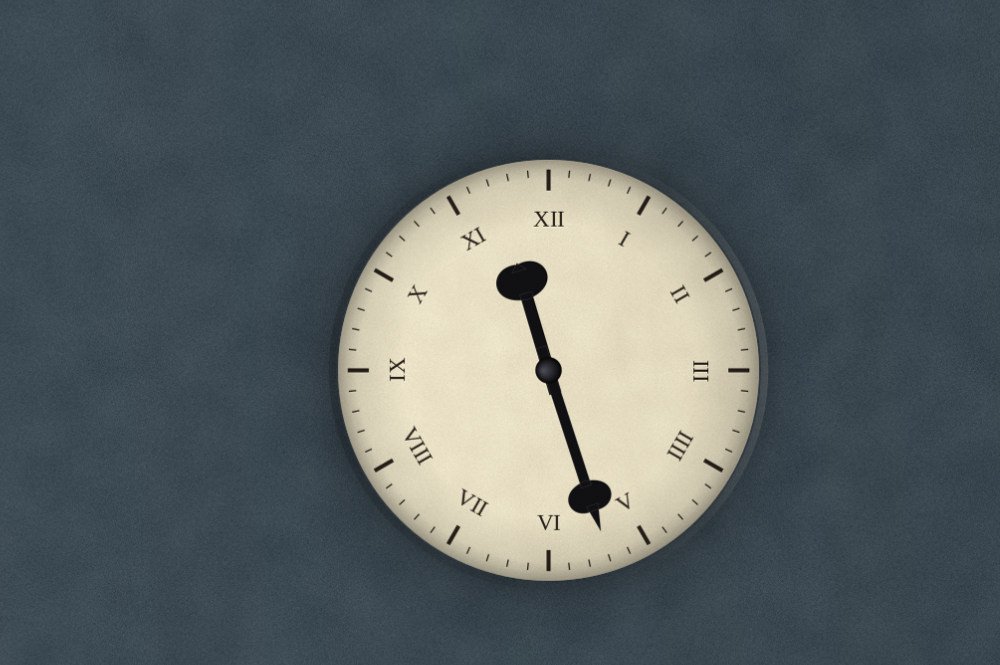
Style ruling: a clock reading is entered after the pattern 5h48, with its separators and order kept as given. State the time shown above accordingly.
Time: 11h27
